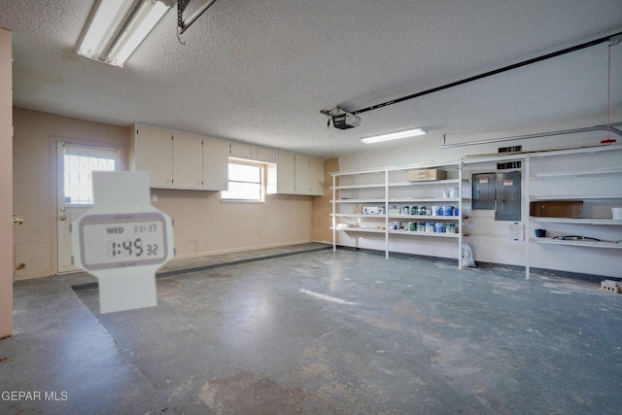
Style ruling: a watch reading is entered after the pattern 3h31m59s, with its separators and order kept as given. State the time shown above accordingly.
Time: 1h45m32s
